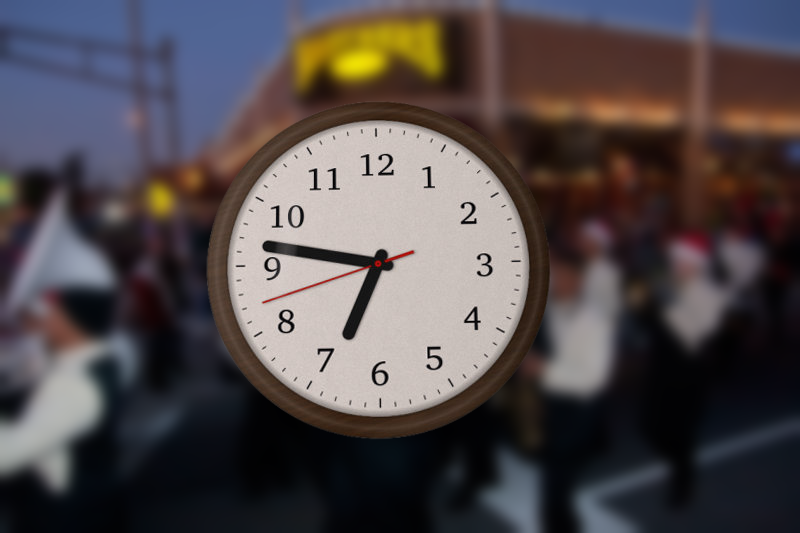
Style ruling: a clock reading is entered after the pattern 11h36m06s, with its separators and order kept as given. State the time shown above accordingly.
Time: 6h46m42s
